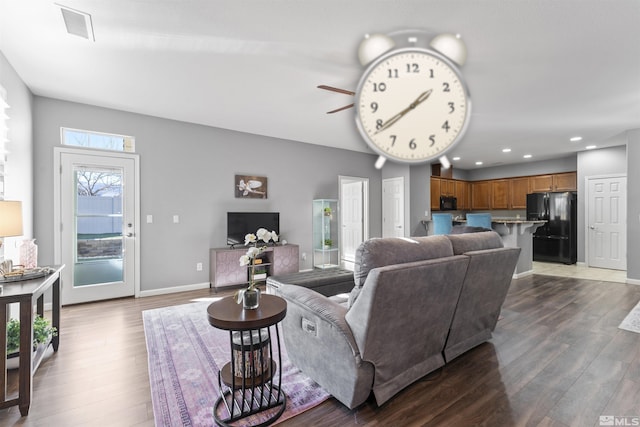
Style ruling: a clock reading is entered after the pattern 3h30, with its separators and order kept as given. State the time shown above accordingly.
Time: 1h39
